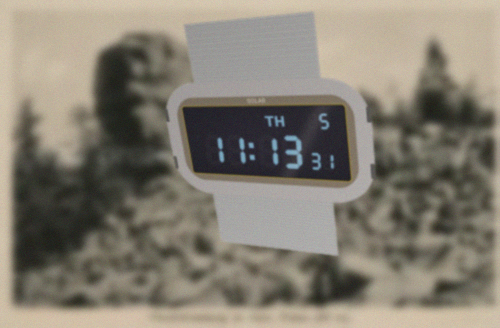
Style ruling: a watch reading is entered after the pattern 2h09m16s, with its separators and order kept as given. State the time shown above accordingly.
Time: 11h13m31s
